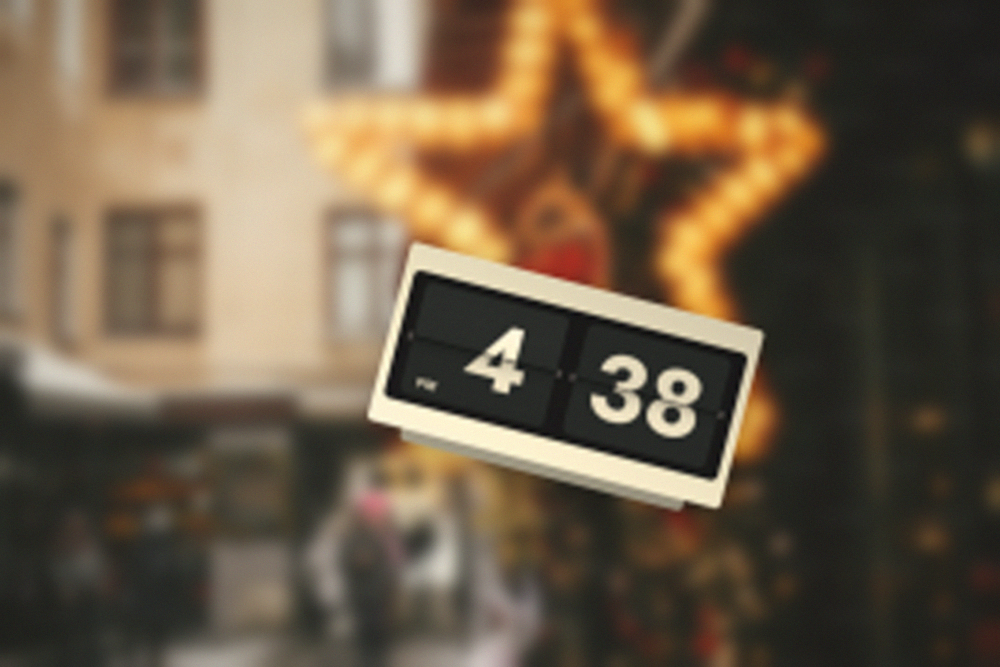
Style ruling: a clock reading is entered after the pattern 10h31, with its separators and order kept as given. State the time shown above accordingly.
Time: 4h38
